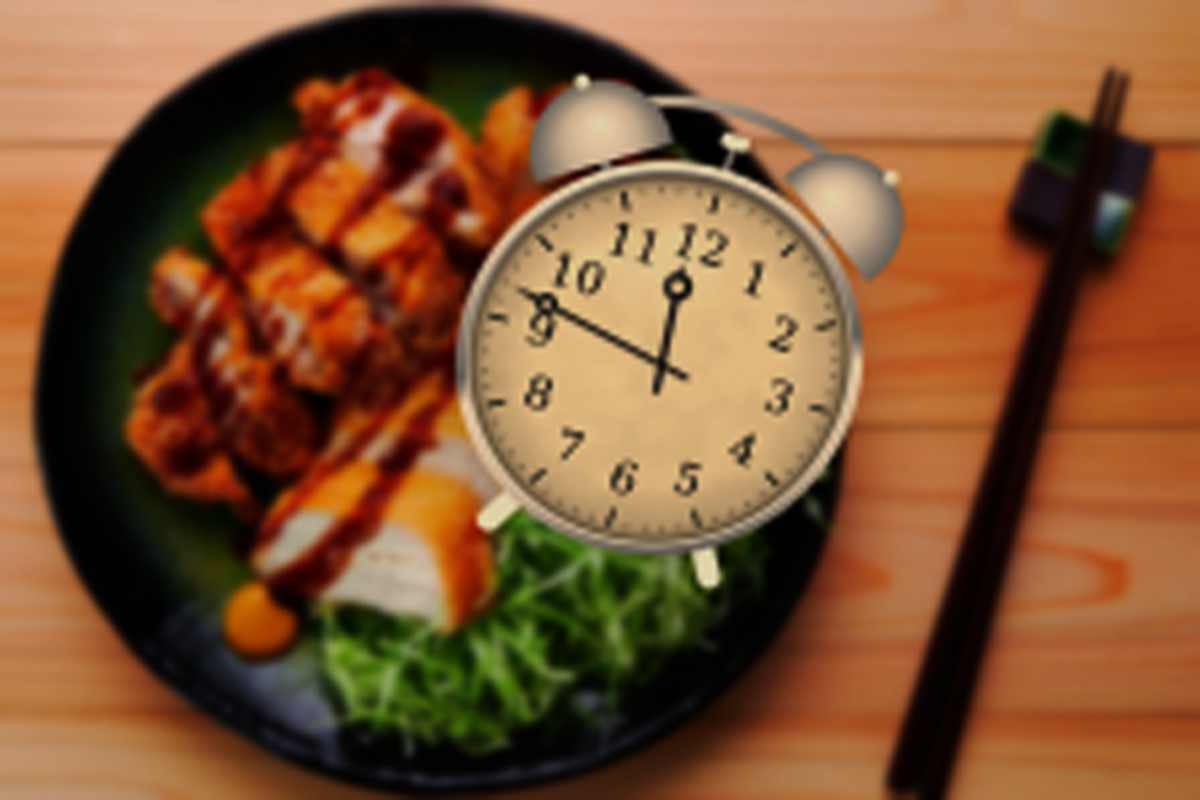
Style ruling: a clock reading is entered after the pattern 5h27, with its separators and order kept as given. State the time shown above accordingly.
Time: 11h47
